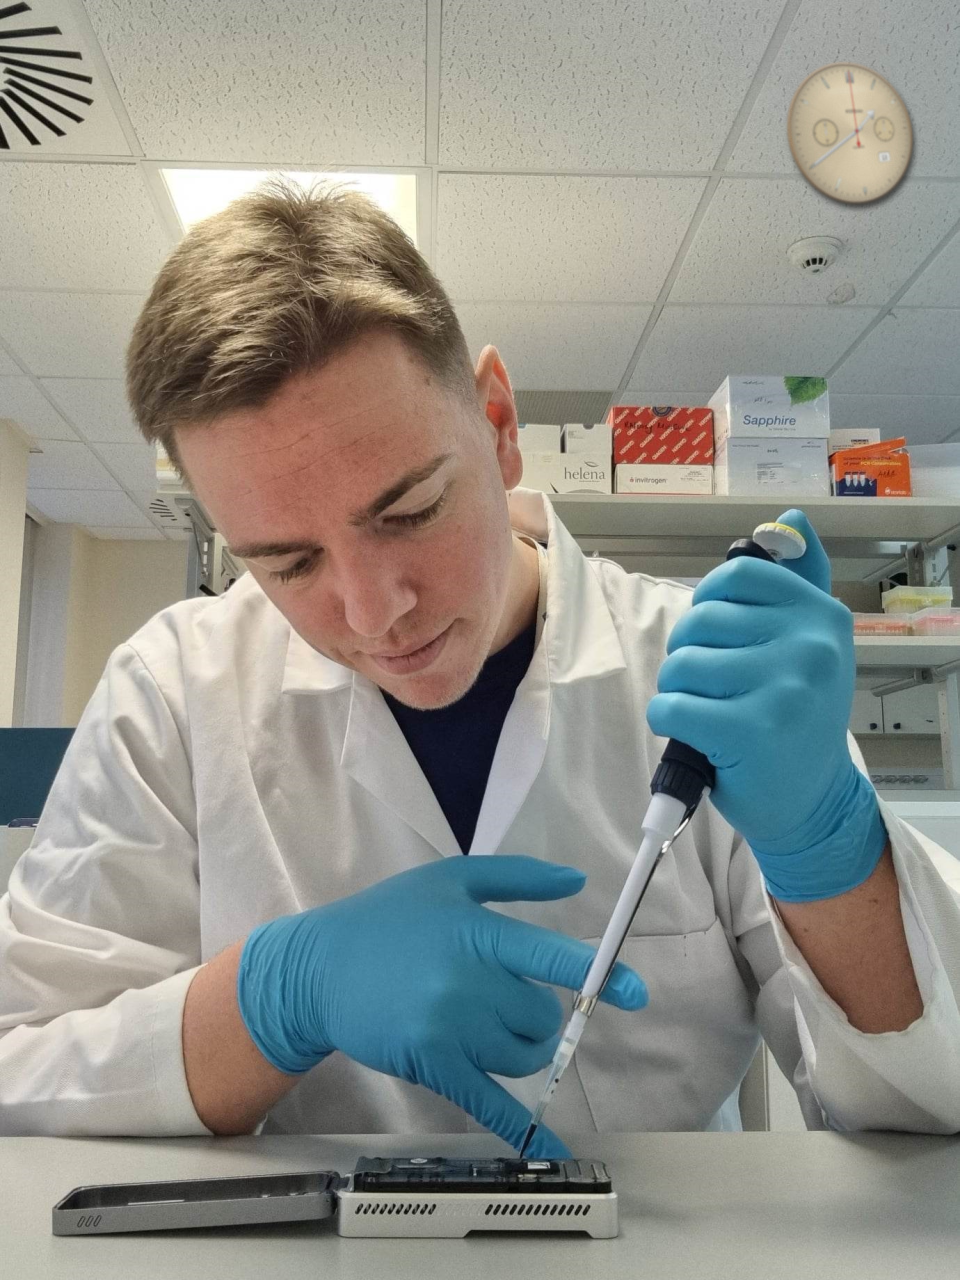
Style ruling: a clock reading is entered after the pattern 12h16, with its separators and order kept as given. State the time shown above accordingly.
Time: 1h40
